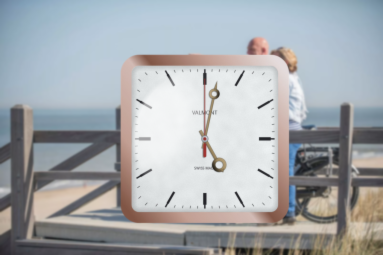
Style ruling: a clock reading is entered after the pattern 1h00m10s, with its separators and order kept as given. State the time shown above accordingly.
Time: 5h02m00s
